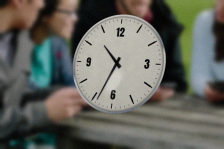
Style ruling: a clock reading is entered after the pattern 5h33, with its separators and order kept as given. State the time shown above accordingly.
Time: 10h34
